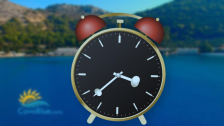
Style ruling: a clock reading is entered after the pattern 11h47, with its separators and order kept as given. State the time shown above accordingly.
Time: 3h38
